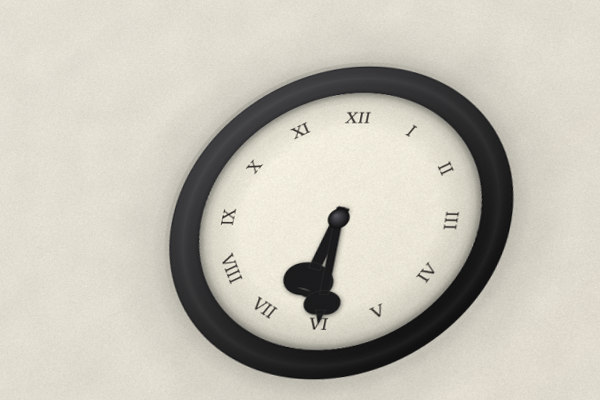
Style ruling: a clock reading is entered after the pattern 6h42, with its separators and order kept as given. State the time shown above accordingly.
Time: 6h30
